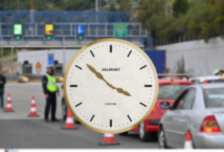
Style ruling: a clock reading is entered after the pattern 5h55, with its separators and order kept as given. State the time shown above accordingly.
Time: 3h52
